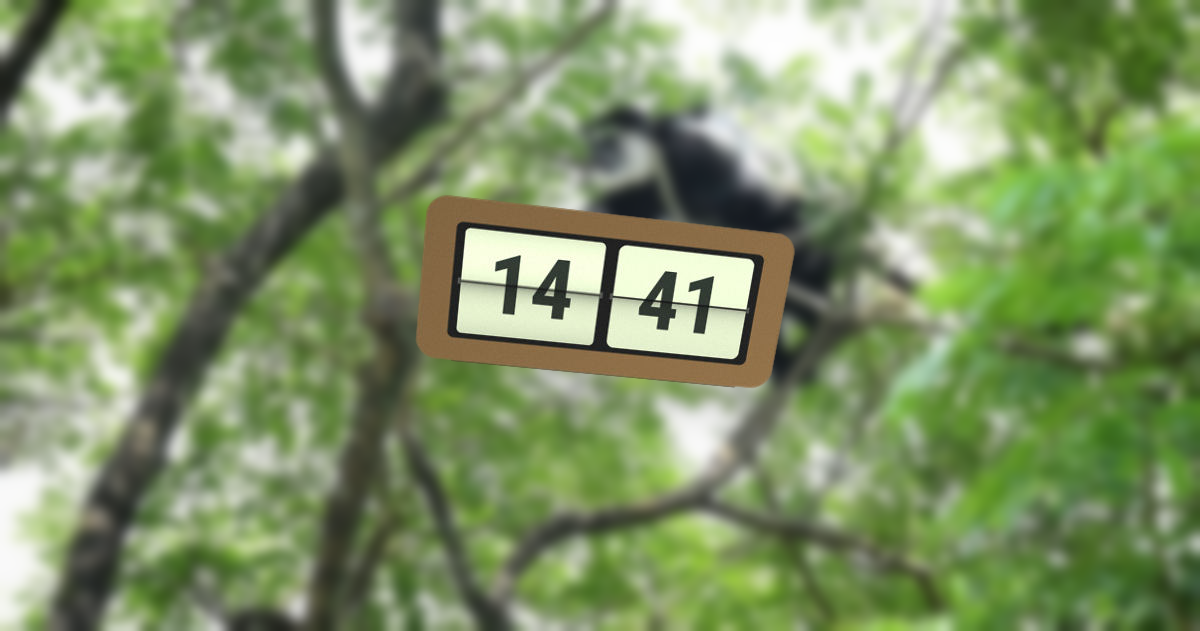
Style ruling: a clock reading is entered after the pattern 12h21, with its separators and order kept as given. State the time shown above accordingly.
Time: 14h41
